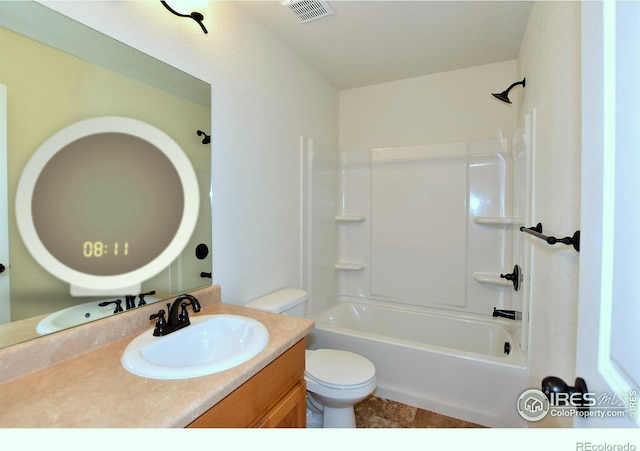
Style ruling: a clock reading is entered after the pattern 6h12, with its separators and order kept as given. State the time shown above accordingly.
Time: 8h11
